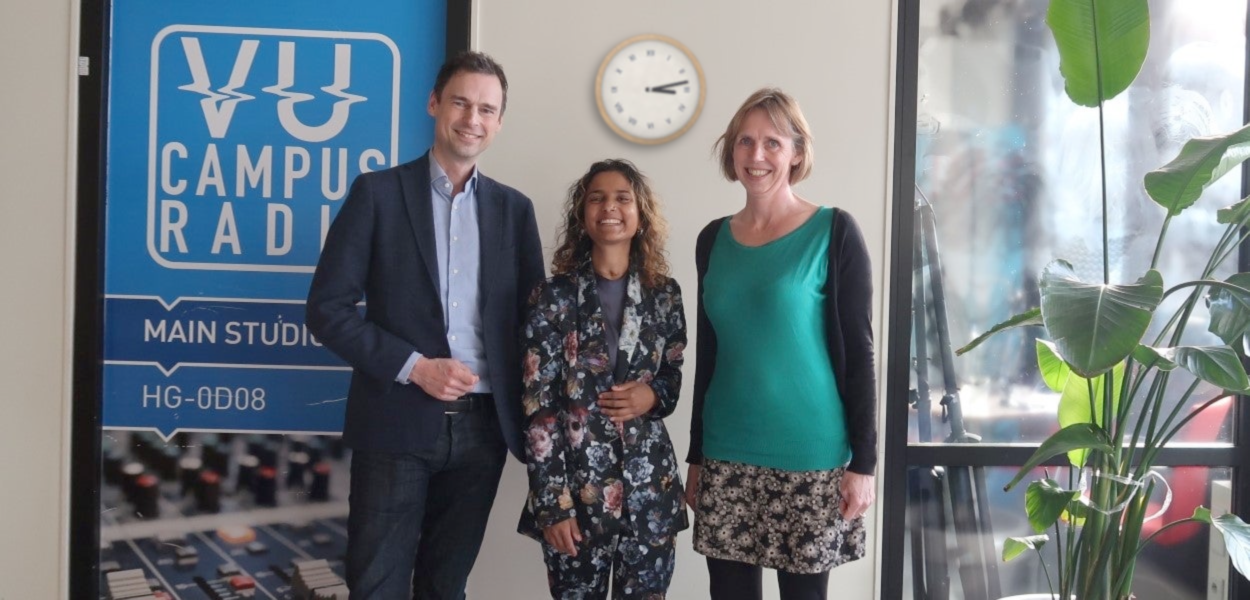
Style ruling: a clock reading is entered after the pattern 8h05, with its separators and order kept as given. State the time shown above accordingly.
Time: 3h13
